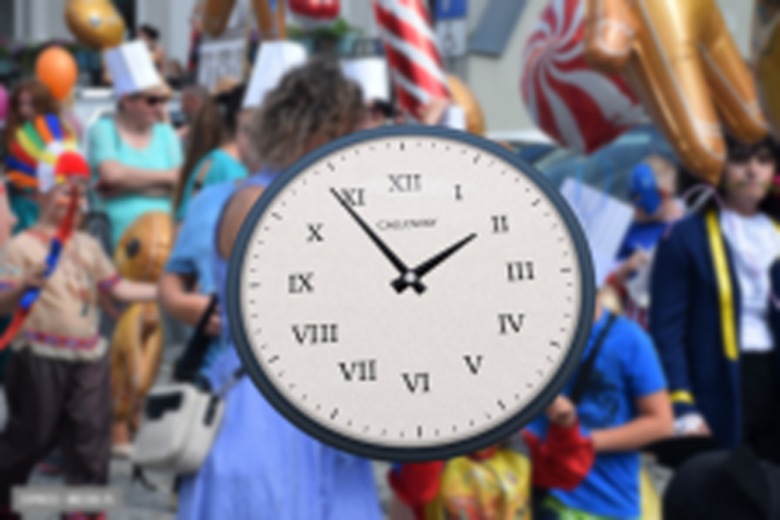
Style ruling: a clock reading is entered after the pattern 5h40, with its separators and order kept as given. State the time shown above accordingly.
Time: 1h54
